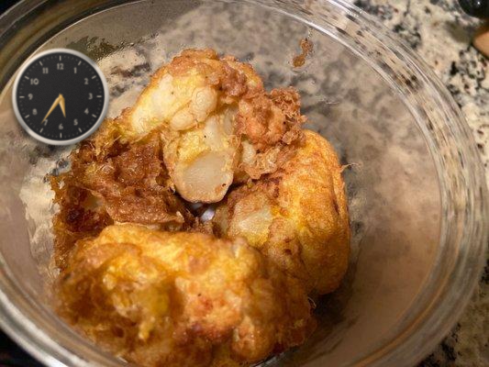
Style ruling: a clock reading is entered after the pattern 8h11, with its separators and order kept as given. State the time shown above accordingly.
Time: 5h36
